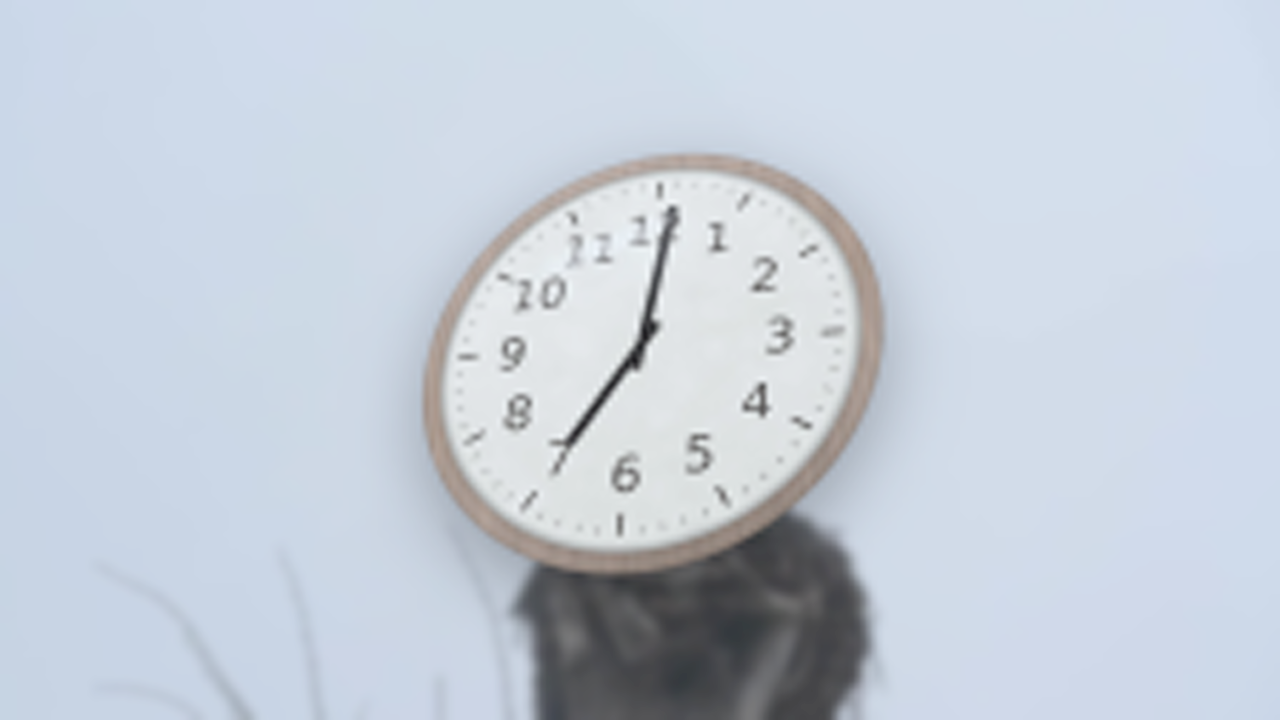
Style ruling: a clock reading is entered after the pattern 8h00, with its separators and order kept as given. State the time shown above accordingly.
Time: 7h01
